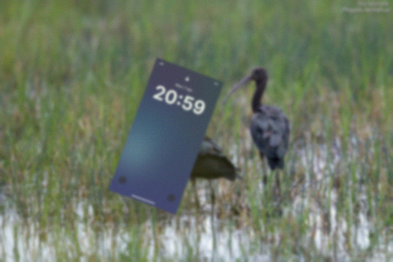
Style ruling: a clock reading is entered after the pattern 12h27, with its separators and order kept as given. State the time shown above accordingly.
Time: 20h59
